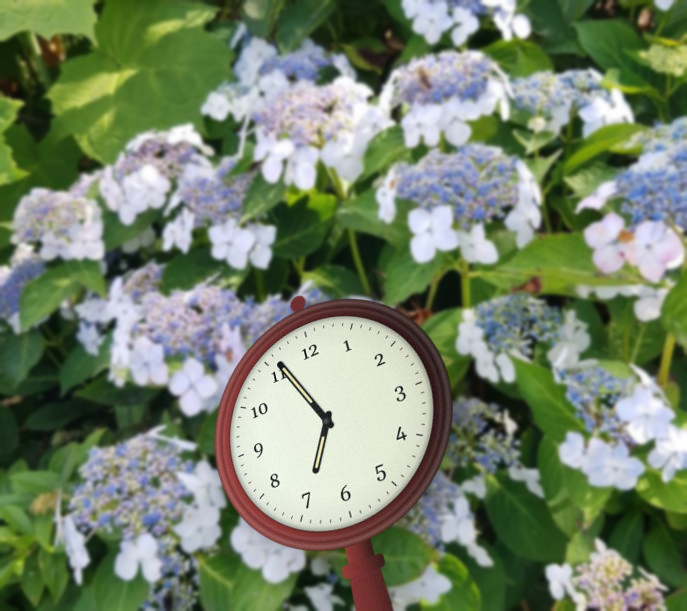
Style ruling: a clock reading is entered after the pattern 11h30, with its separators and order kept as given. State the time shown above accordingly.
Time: 6h56
